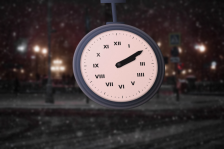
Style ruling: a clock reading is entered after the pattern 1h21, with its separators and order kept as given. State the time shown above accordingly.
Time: 2h10
